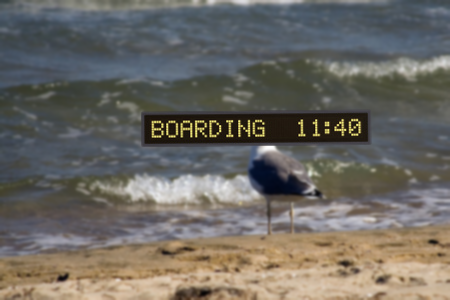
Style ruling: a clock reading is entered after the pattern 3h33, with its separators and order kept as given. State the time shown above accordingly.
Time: 11h40
